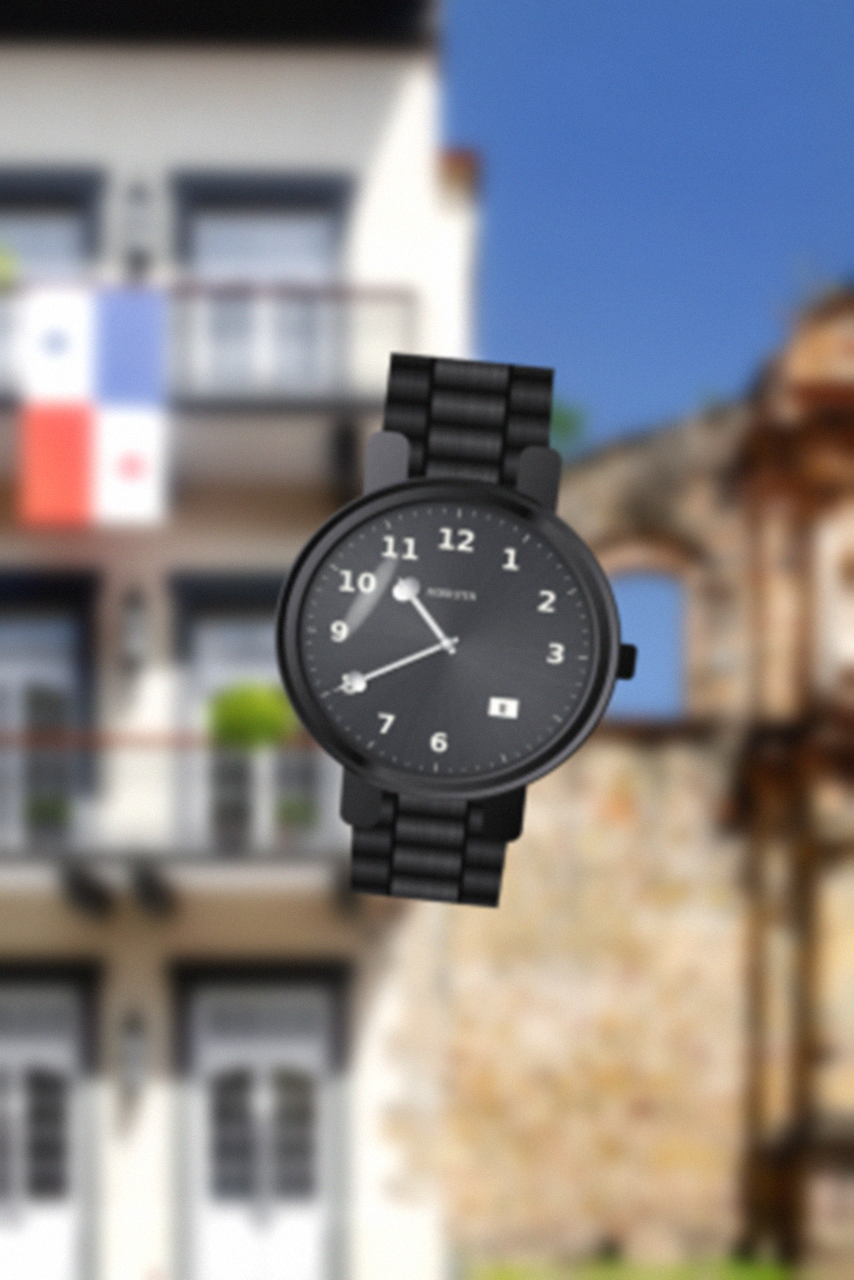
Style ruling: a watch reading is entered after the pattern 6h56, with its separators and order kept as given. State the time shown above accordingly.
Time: 10h40
